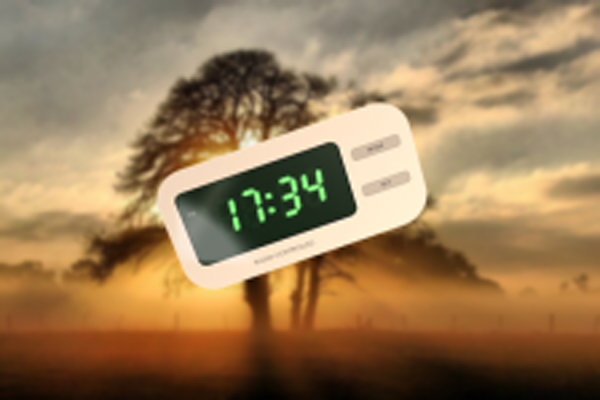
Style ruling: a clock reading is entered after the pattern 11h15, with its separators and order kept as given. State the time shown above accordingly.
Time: 17h34
